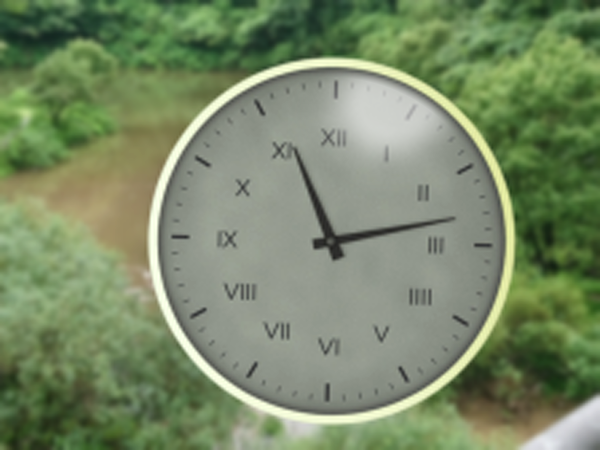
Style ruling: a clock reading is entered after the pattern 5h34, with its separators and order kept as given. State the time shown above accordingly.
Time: 11h13
